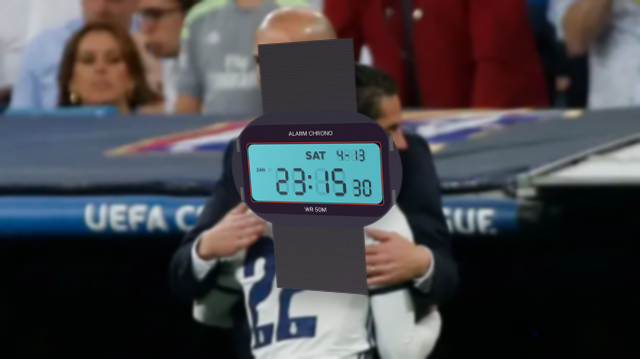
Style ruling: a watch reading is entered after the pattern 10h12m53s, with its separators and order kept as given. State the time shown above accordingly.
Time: 23h15m30s
